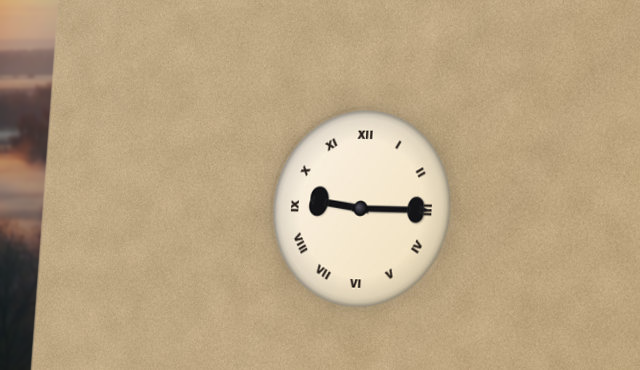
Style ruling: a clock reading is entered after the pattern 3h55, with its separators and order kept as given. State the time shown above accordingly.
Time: 9h15
